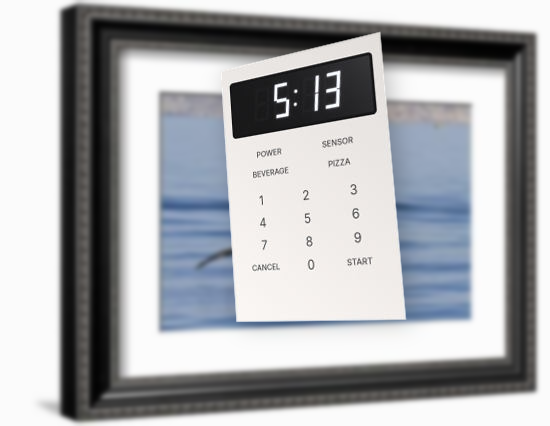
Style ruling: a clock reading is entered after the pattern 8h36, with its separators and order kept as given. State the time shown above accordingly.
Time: 5h13
